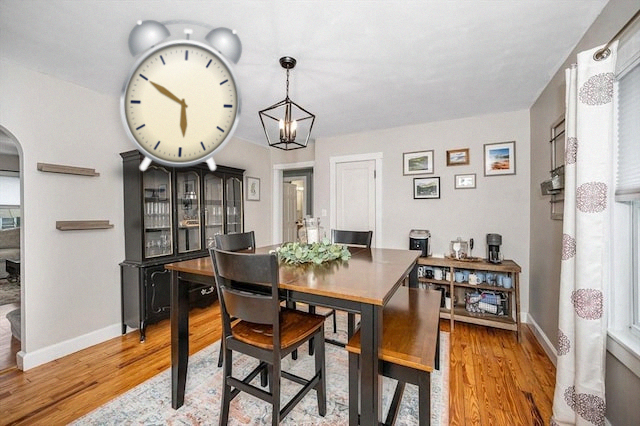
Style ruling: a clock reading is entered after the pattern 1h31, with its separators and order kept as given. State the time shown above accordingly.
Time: 5h50
